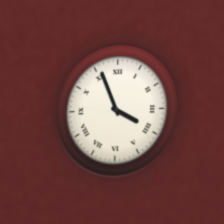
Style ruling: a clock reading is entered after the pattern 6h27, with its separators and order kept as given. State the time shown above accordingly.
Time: 3h56
